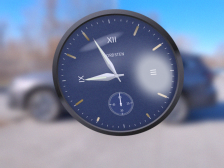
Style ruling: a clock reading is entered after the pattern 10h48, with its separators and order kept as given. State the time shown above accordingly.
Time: 8h56
